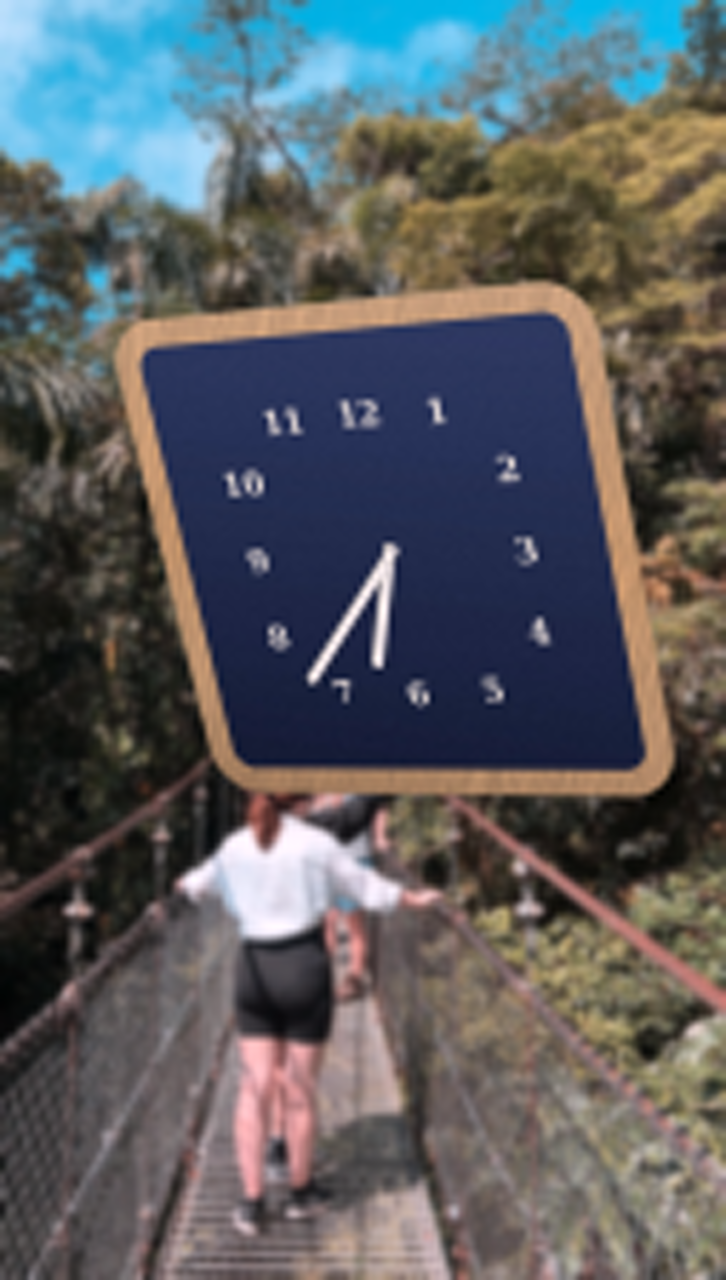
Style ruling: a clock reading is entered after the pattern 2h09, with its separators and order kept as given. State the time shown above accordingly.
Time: 6h37
